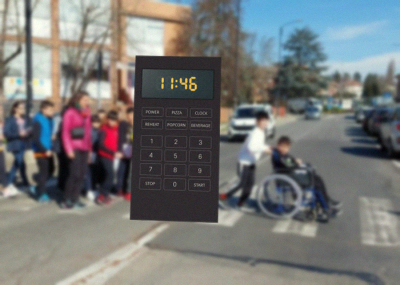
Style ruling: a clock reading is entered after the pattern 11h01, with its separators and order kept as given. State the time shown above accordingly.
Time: 11h46
